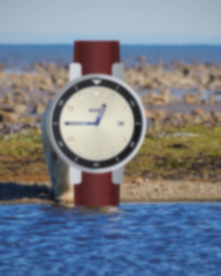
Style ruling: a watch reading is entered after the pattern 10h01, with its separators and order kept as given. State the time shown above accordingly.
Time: 12h45
